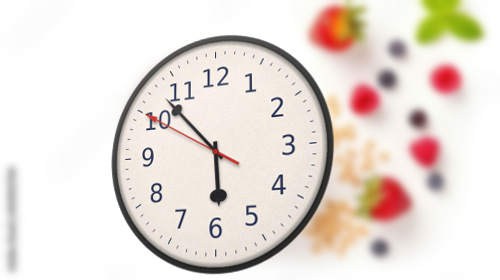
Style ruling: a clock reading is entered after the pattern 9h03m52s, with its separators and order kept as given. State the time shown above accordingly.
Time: 5h52m50s
